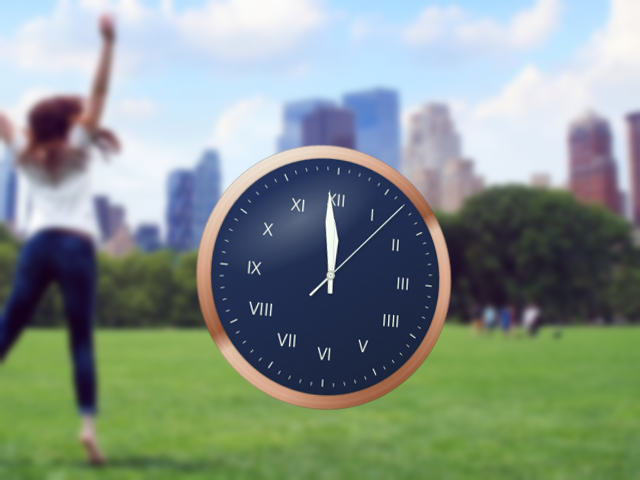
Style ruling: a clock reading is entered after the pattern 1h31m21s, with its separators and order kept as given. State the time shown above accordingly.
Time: 11h59m07s
